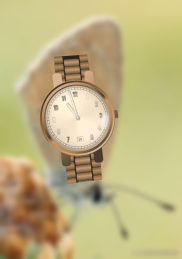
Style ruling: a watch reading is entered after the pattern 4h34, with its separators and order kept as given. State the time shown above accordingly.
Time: 10h58
